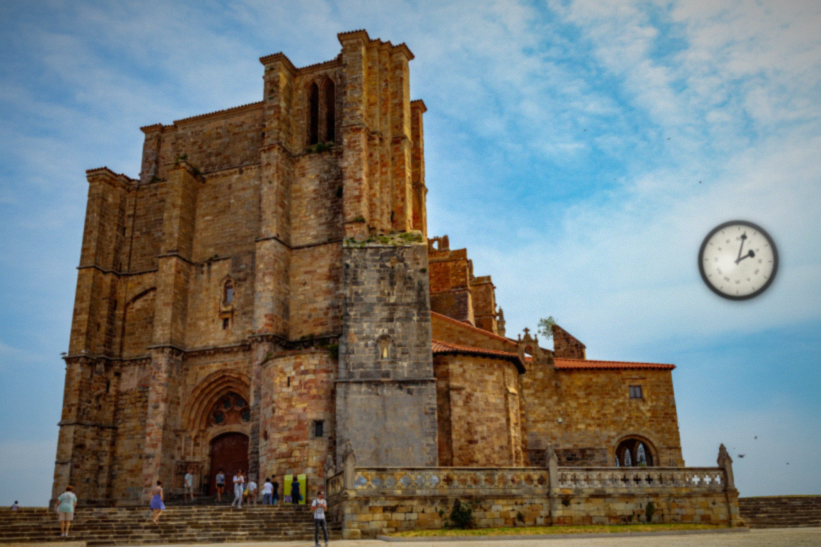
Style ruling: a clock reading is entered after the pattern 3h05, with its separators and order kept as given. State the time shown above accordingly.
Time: 2h02
